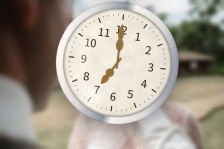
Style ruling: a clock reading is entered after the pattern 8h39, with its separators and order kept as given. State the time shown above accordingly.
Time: 7h00
